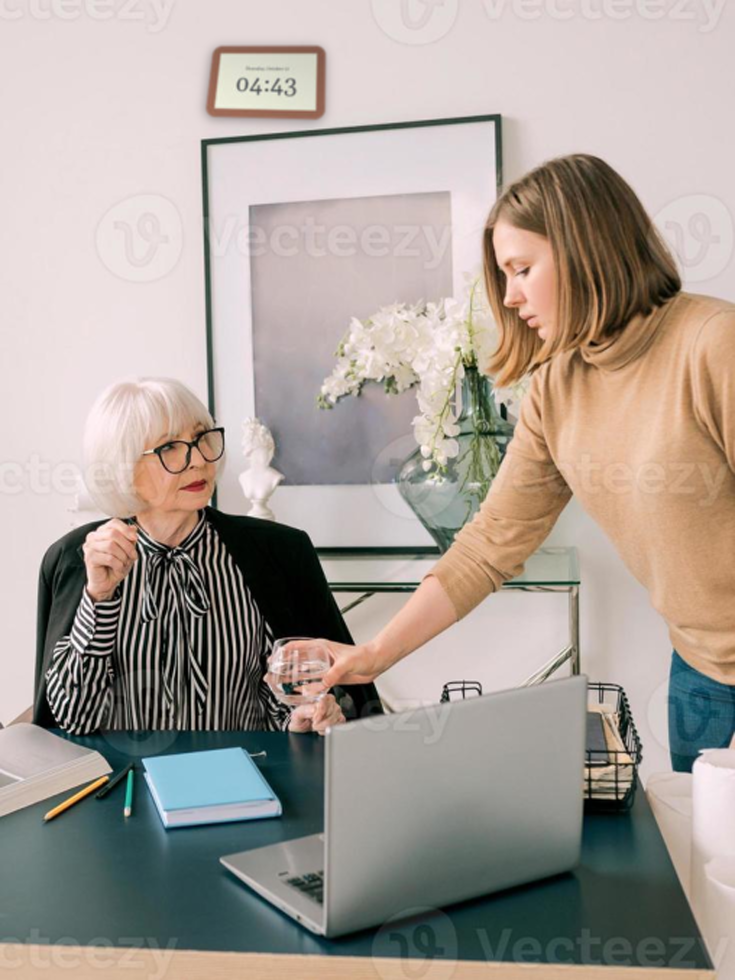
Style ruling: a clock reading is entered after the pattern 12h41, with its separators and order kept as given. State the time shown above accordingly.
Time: 4h43
